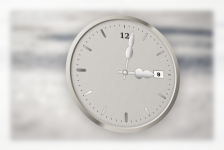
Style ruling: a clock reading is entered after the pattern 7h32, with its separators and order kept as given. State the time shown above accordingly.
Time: 3h02
